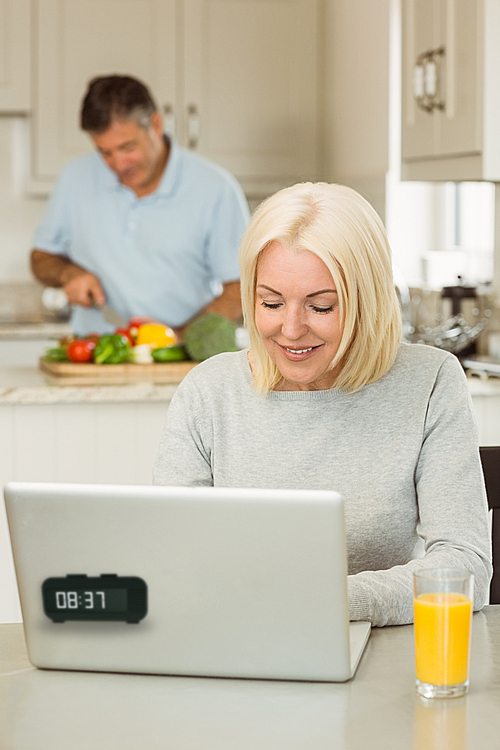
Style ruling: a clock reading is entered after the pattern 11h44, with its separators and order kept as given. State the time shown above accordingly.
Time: 8h37
